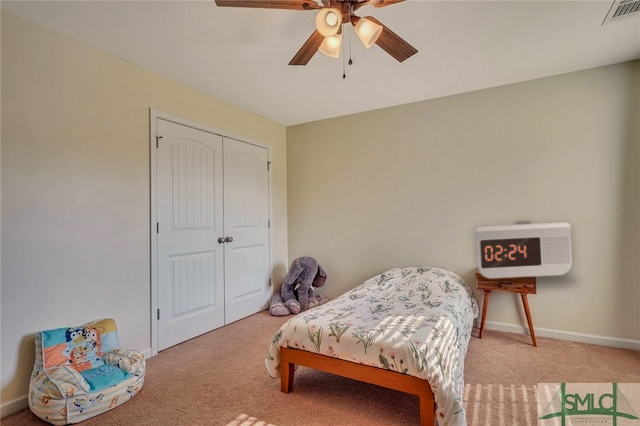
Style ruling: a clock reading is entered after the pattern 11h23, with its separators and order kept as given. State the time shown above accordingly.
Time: 2h24
